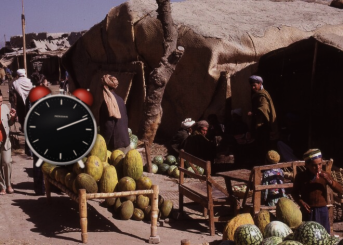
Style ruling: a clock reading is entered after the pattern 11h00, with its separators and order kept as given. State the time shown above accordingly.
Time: 2h11
